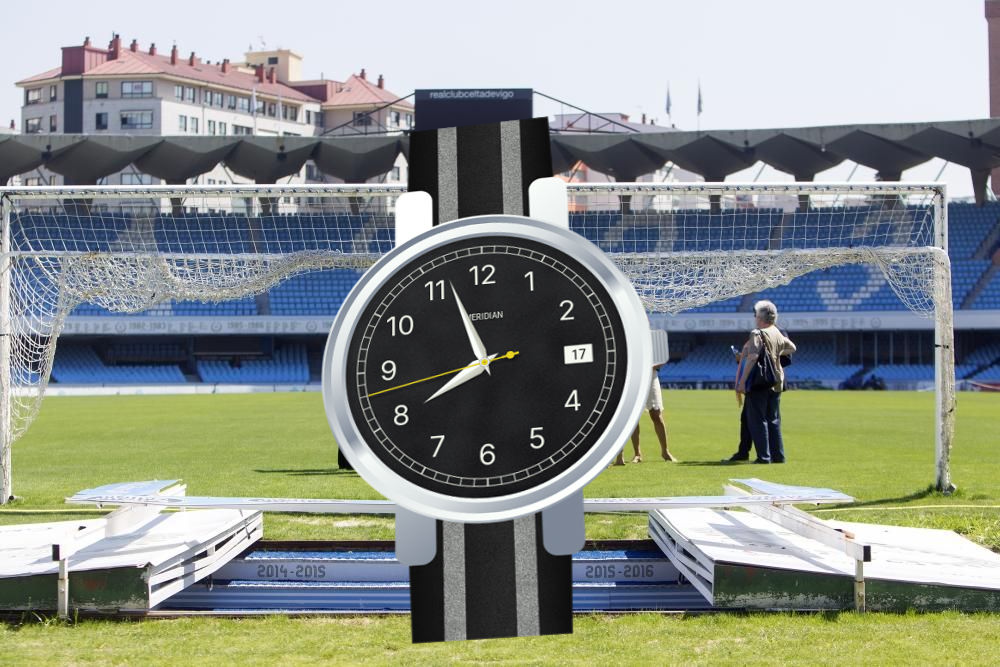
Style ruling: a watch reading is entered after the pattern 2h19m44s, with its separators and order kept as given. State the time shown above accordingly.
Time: 7h56m43s
